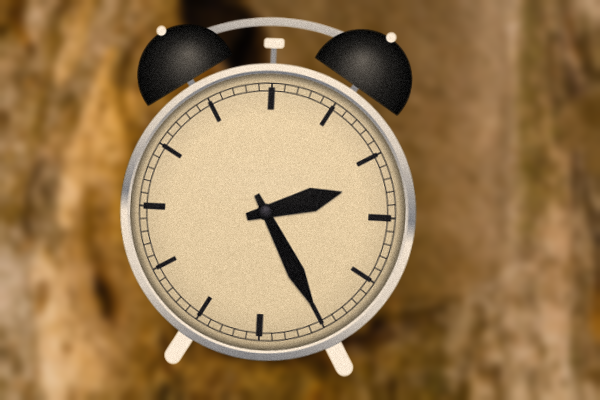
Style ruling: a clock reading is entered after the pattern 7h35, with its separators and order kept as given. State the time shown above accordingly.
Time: 2h25
